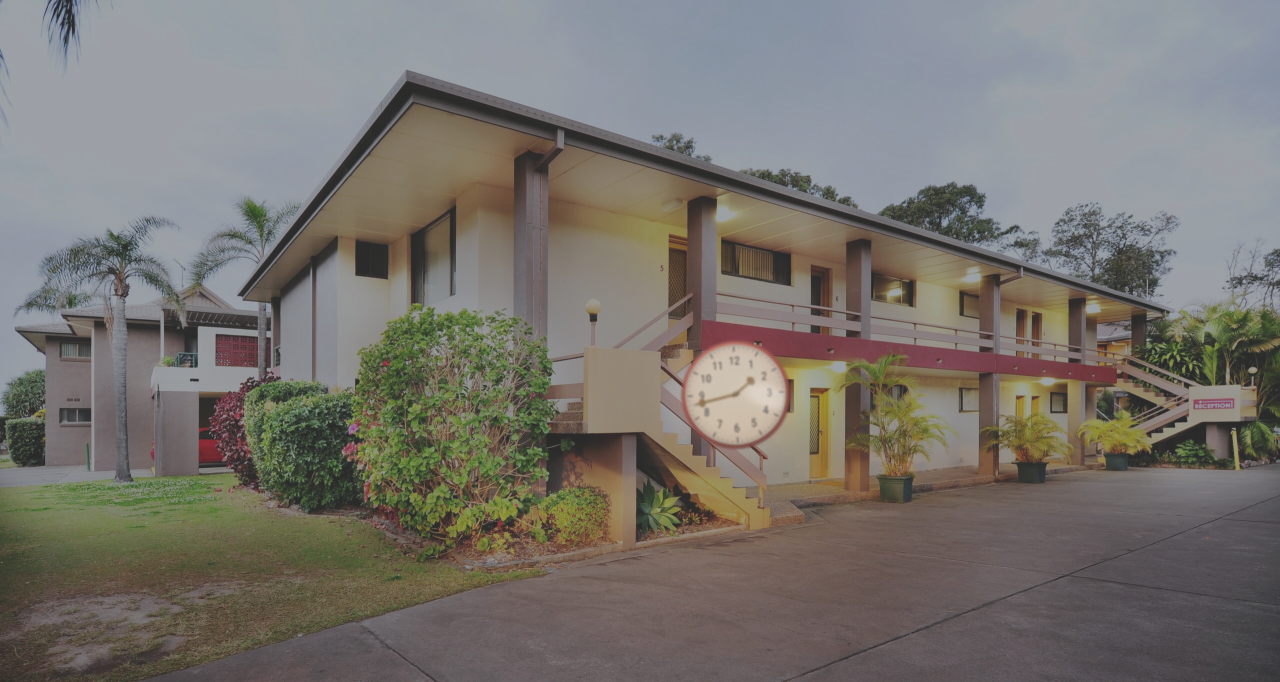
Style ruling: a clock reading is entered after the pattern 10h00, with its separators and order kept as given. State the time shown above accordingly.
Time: 1h43
